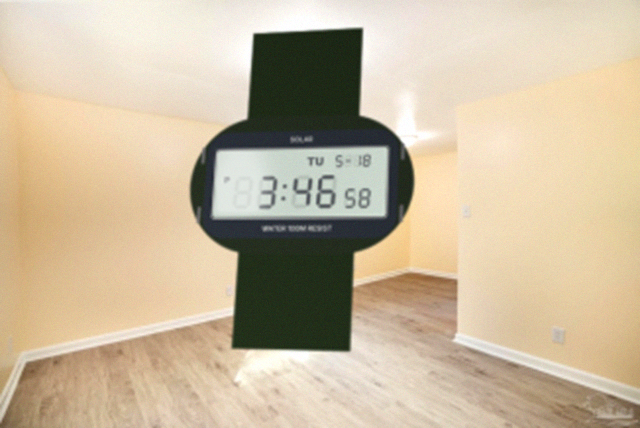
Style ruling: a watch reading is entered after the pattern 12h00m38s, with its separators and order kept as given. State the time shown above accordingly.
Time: 3h46m58s
